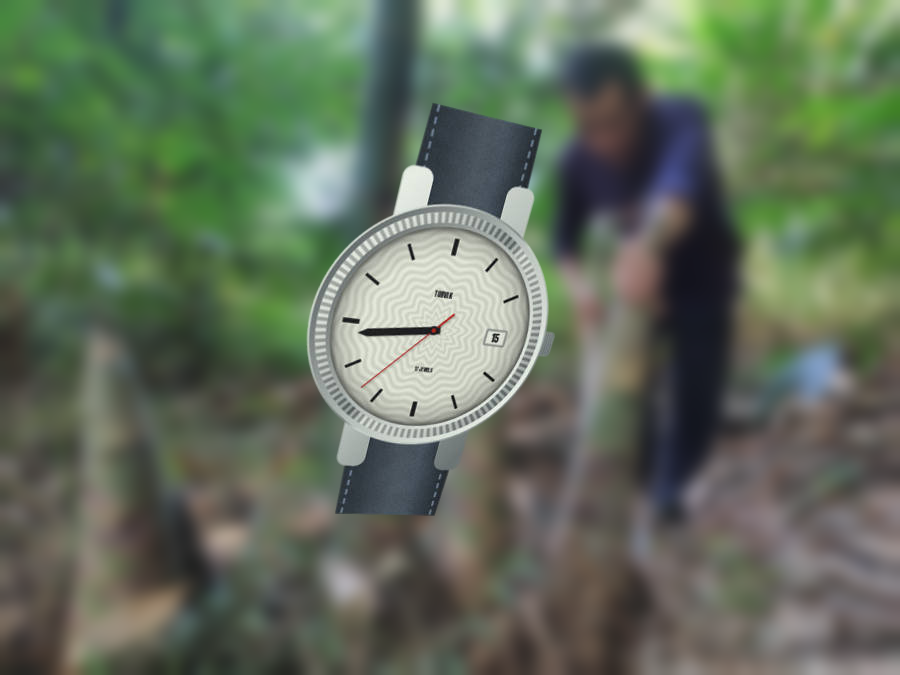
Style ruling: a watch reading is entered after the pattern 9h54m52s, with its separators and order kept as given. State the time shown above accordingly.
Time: 8h43m37s
